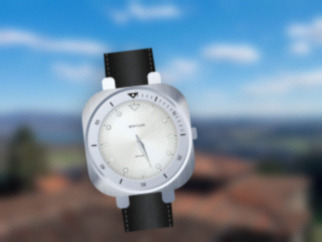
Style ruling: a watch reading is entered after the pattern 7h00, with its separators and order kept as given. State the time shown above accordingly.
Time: 5h27
